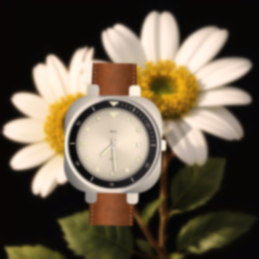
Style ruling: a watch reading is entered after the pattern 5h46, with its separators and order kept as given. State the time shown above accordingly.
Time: 7h29
